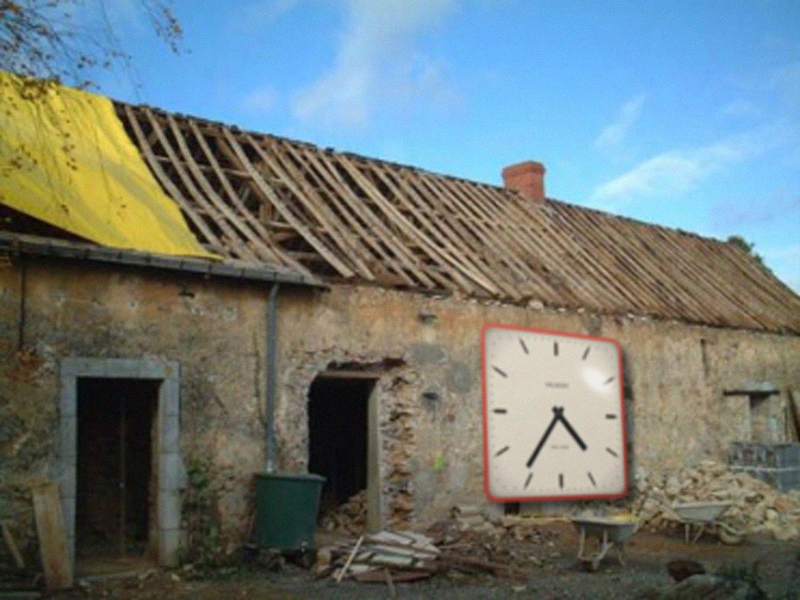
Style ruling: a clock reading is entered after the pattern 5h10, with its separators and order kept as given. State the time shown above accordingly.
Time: 4h36
